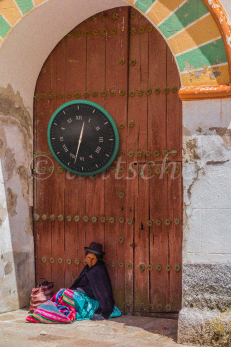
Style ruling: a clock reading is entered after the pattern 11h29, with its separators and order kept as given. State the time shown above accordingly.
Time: 12h33
